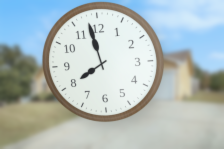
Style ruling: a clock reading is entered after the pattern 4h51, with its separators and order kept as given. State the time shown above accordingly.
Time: 7h58
